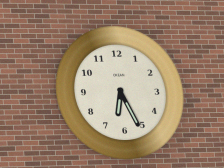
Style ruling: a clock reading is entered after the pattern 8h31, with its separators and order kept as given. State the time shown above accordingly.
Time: 6h26
